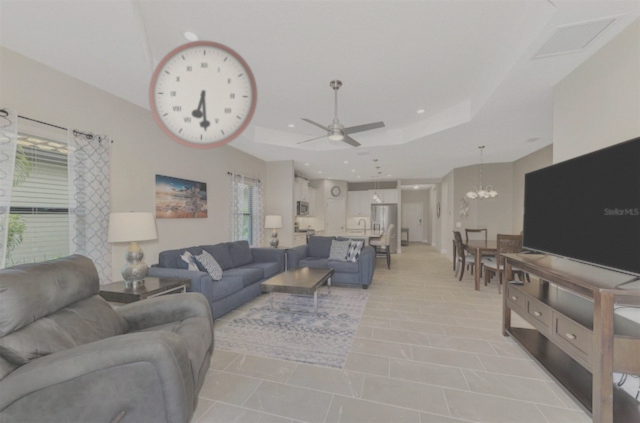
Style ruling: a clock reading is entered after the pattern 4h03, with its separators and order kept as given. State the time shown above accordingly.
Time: 6h29
